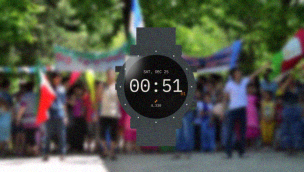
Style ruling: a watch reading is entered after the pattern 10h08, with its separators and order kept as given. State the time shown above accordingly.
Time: 0h51
